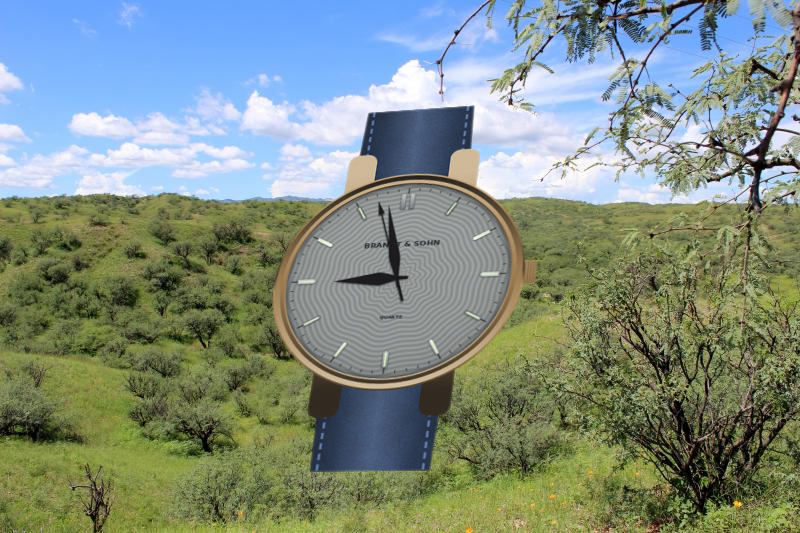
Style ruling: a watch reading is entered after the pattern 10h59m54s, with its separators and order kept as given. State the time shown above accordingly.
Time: 8h57m57s
